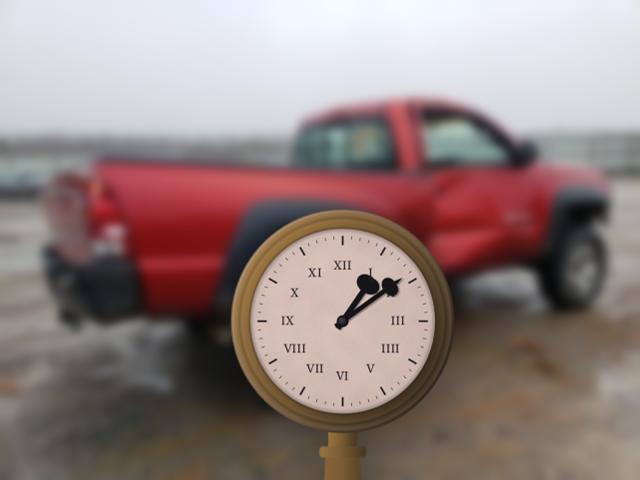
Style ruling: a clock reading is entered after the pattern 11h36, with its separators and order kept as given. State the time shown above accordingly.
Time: 1h09
